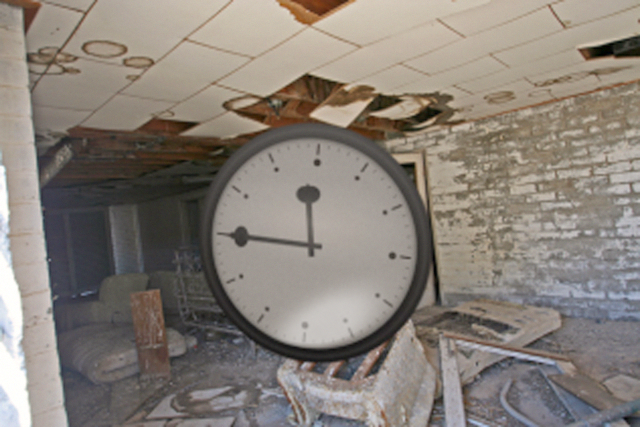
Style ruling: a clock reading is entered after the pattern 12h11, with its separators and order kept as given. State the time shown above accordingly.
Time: 11h45
